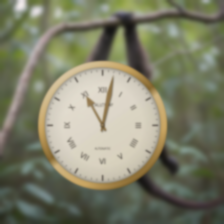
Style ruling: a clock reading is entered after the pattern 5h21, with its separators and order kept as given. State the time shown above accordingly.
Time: 11h02
